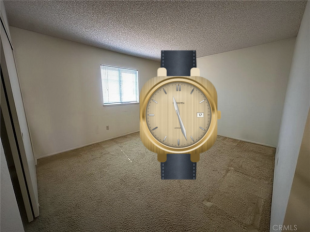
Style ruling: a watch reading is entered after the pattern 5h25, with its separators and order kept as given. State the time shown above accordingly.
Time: 11h27
